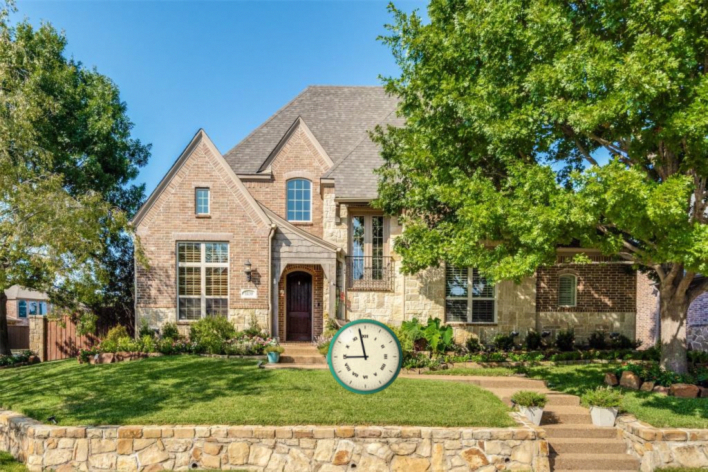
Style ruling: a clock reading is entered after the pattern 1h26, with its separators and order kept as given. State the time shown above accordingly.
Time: 8h58
